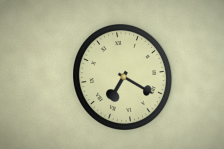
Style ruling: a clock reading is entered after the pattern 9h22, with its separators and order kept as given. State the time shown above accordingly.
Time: 7h21
